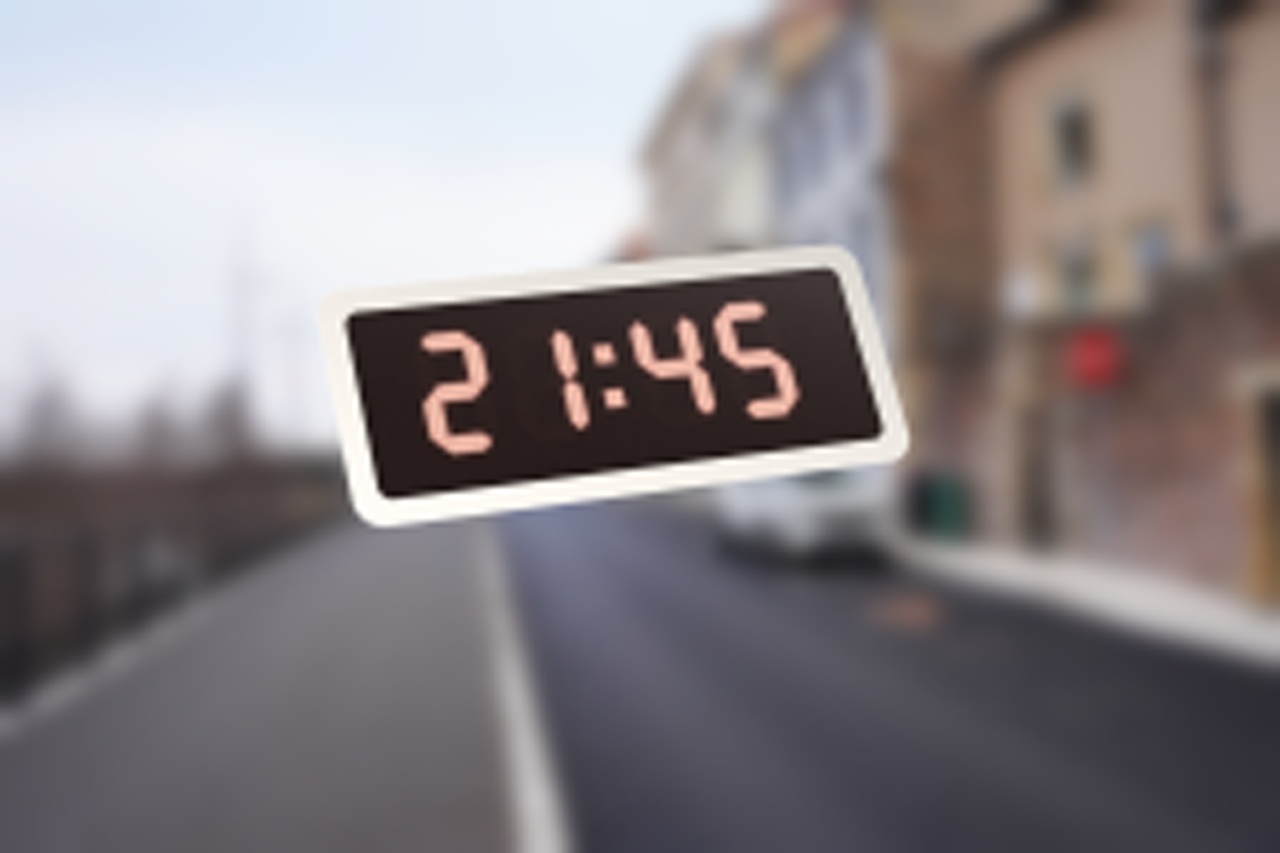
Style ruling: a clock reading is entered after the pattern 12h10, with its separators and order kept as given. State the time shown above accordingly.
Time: 21h45
